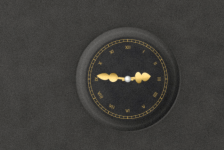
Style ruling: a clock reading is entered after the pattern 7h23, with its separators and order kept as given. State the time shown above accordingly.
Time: 2h46
